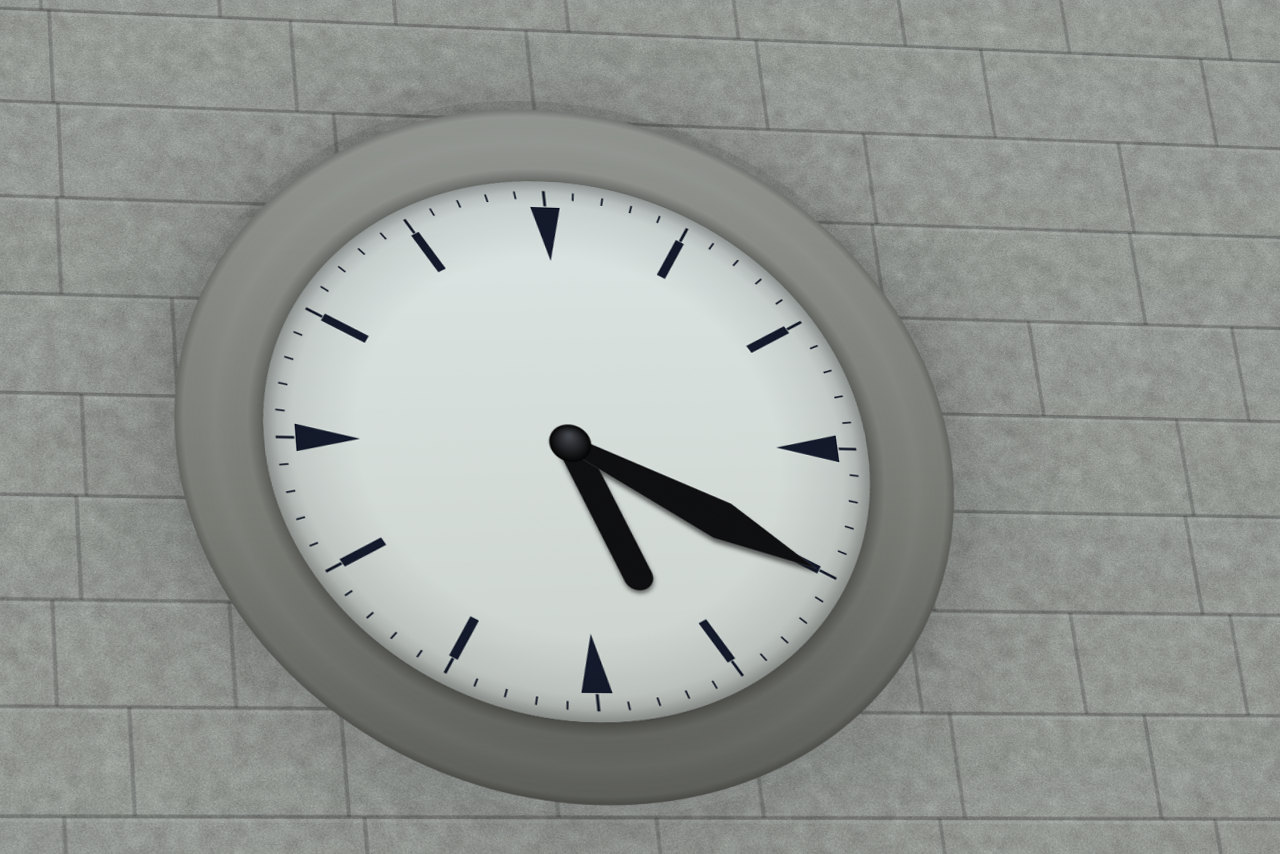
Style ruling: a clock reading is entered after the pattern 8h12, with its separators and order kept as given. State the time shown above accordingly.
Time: 5h20
